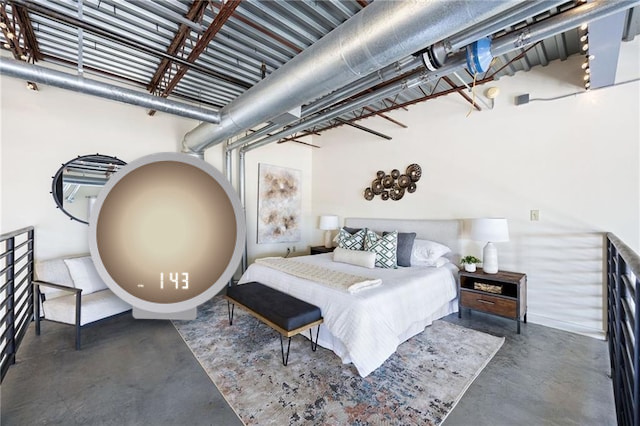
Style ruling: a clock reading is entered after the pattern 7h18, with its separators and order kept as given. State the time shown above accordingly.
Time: 1h43
